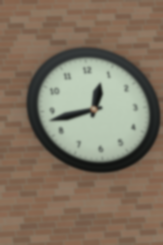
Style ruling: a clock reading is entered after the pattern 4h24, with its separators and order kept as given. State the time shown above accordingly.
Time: 12h43
